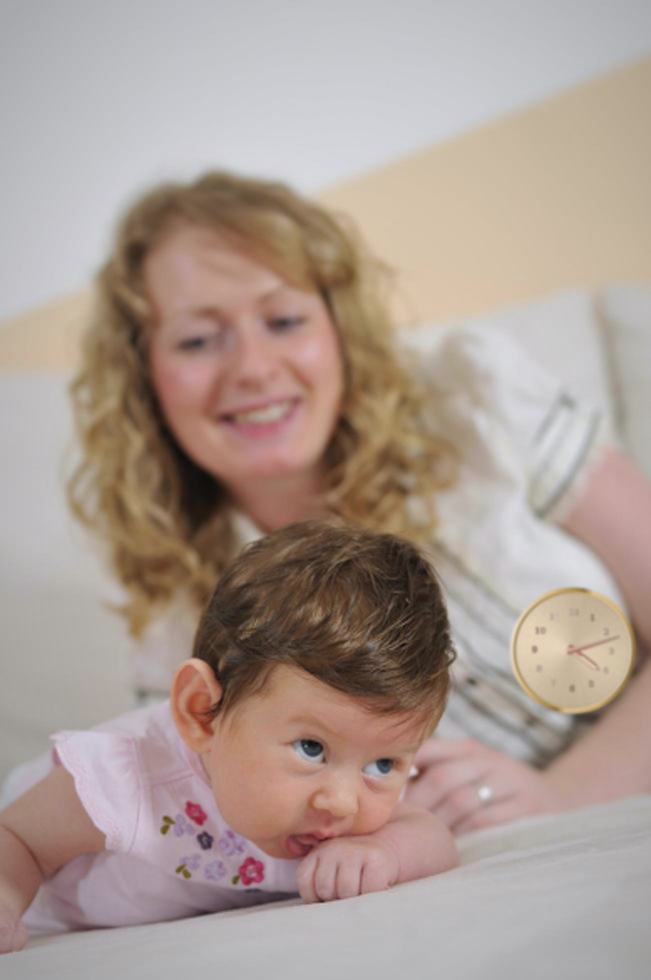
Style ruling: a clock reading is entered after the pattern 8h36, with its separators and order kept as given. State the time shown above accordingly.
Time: 4h12
